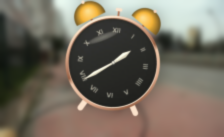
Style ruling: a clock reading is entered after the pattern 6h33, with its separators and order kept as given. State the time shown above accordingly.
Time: 1h39
